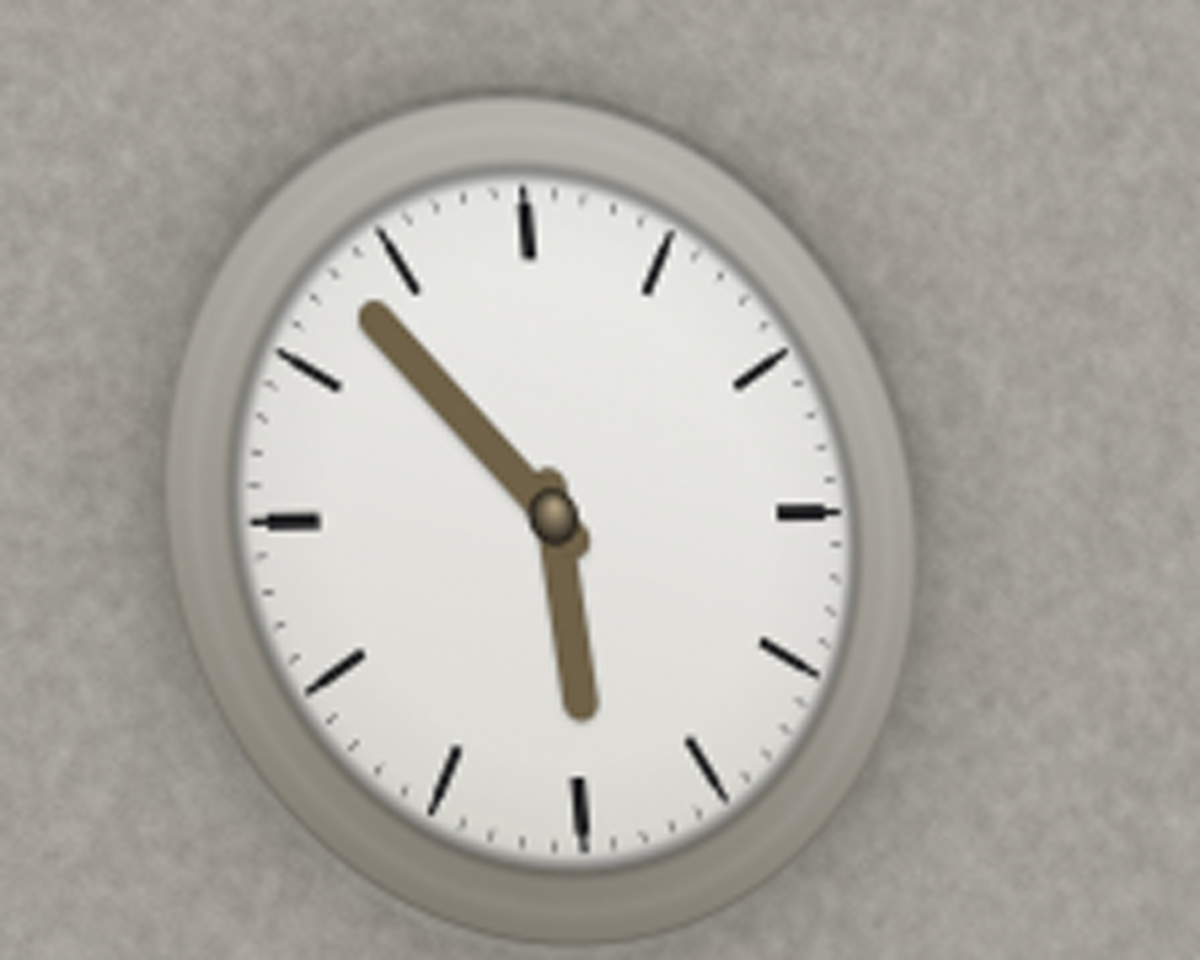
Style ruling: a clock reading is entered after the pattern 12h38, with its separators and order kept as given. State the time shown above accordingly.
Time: 5h53
